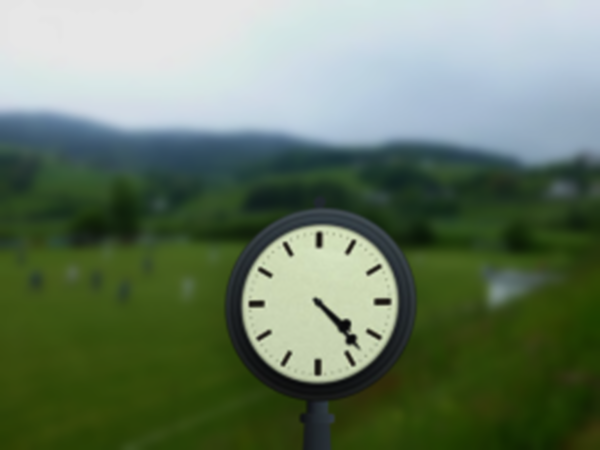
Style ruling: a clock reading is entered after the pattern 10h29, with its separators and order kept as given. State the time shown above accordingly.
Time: 4h23
